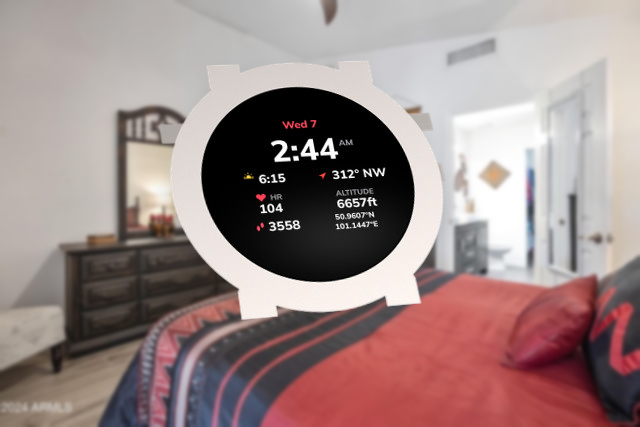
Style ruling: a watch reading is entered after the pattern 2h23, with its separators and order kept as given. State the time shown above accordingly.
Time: 2h44
